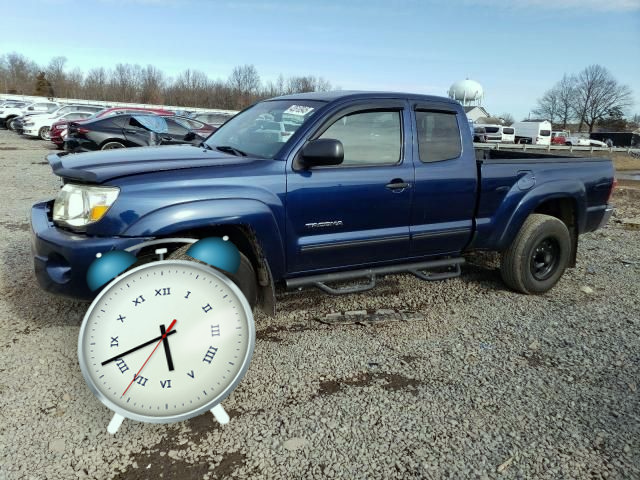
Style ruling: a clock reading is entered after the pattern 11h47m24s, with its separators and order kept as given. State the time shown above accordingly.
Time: 5h41m36s
